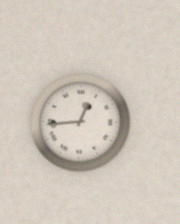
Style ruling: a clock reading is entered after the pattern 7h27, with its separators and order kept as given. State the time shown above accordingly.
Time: 12h44
